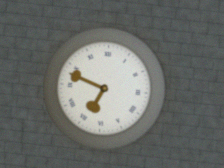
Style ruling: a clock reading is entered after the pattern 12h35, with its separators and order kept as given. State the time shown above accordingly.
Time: 6h48
